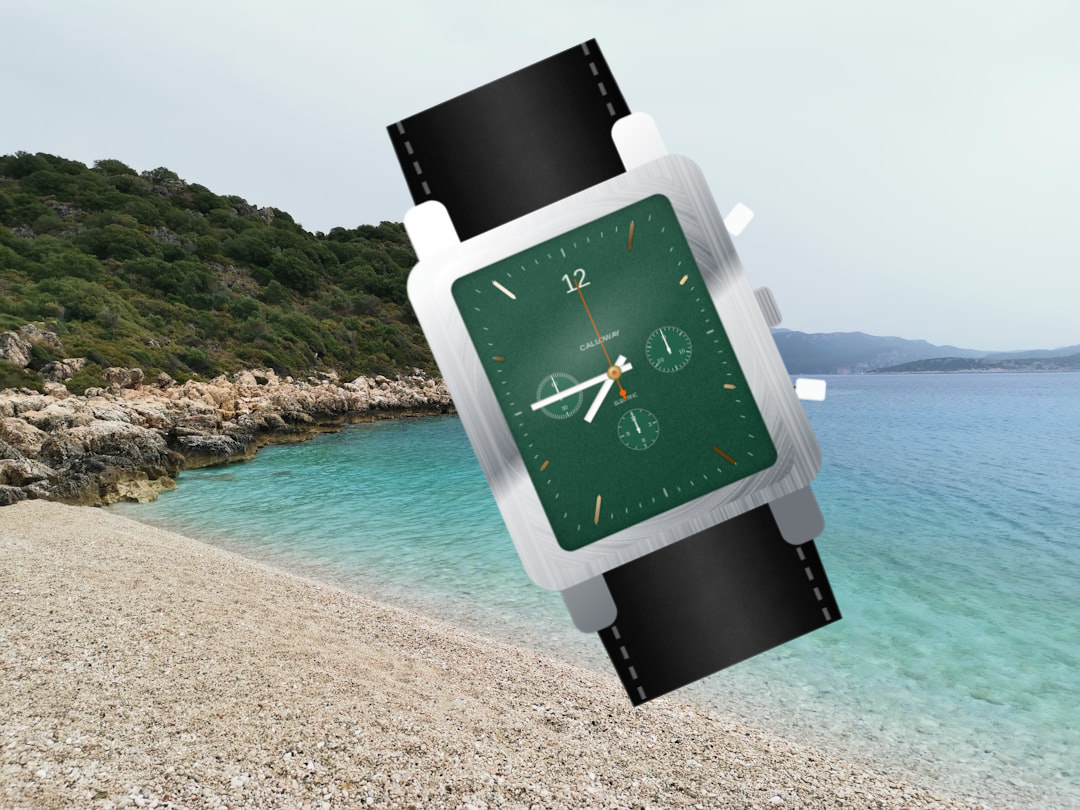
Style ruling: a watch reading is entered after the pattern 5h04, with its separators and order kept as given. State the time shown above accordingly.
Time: 7h45
